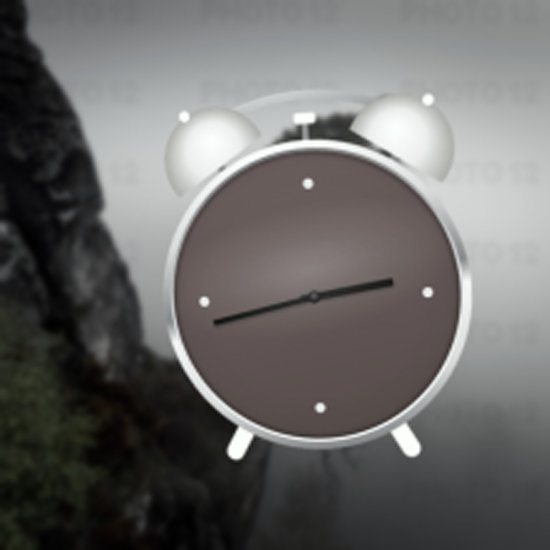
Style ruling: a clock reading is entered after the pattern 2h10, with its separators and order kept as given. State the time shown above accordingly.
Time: 2h43
